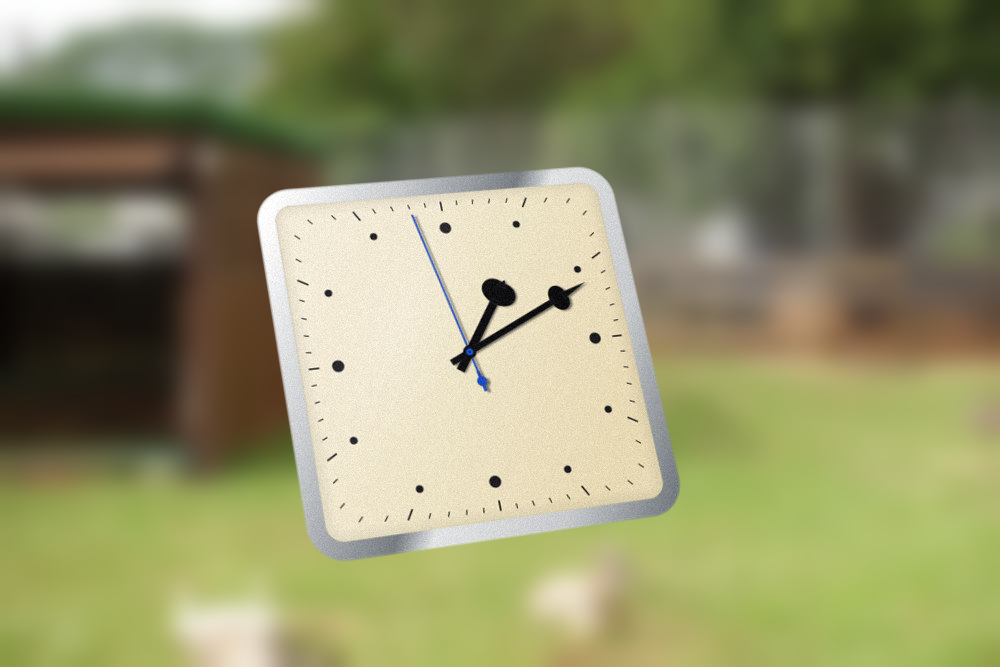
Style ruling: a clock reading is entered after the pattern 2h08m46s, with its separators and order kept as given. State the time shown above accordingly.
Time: 1h10m58s
